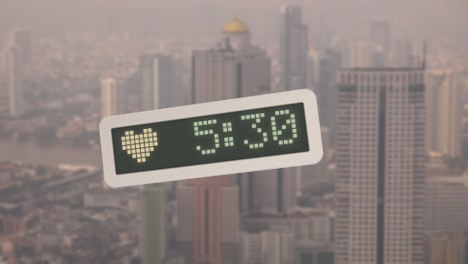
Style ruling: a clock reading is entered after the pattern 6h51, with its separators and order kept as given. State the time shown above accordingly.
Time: 5h30
